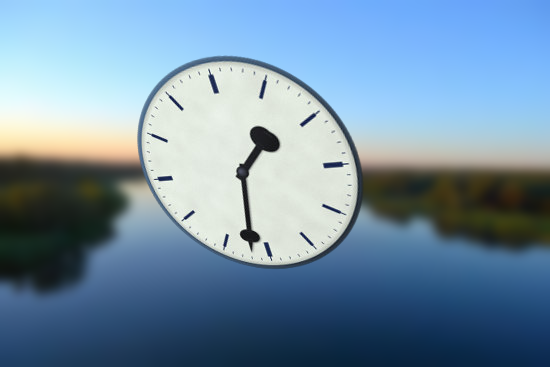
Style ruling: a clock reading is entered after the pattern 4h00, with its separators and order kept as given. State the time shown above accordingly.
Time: 1h32
